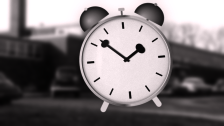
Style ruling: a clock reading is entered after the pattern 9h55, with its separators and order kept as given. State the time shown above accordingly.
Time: 1h52
